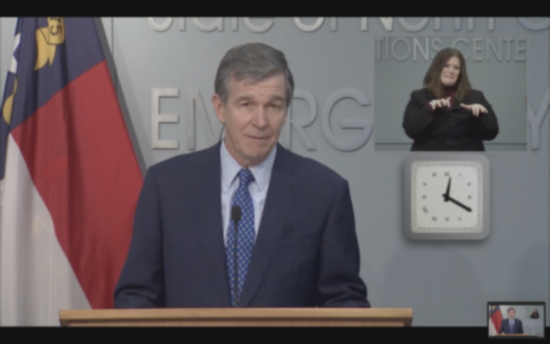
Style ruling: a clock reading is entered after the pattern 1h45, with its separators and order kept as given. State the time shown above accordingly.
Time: 12h20
